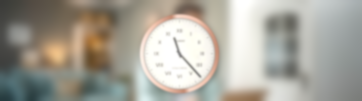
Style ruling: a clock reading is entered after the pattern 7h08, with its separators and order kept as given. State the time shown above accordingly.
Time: 11h23
